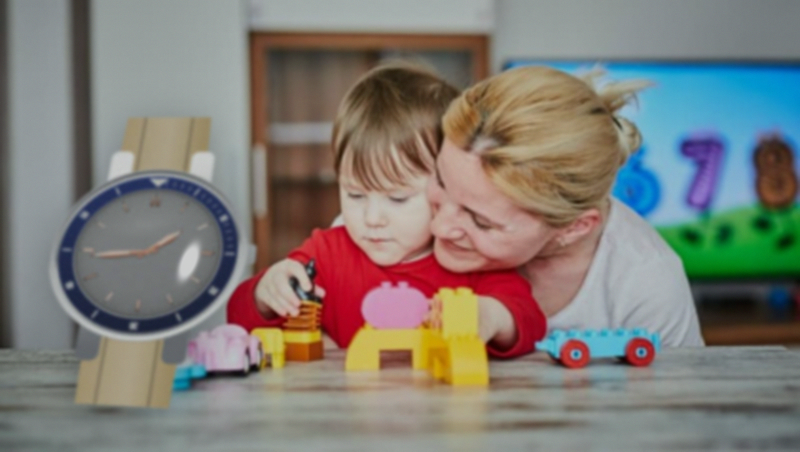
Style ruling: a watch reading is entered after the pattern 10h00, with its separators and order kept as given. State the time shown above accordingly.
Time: 1h44
